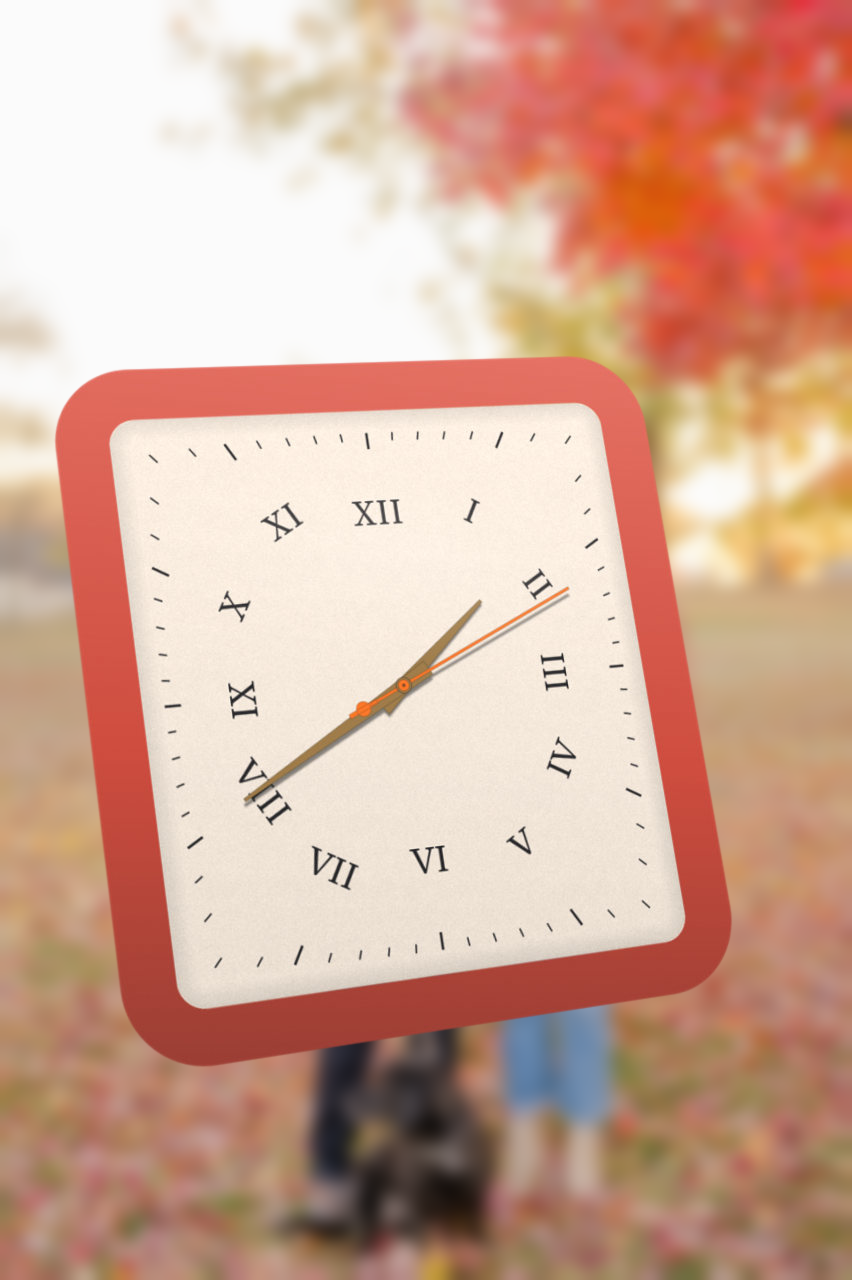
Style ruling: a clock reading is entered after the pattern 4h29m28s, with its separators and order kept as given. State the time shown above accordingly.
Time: 1h40m11s
